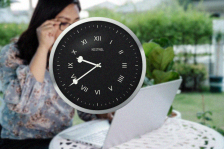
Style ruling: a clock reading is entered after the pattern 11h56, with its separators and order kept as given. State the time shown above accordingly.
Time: 9h39
